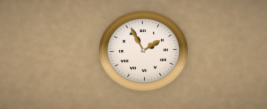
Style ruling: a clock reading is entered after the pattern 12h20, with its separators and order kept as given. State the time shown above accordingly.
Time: 1h56
